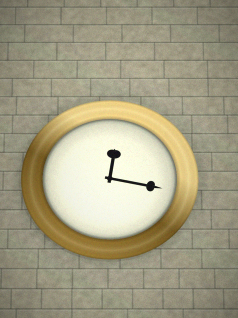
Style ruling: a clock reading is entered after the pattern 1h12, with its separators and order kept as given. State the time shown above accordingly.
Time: 12h17
